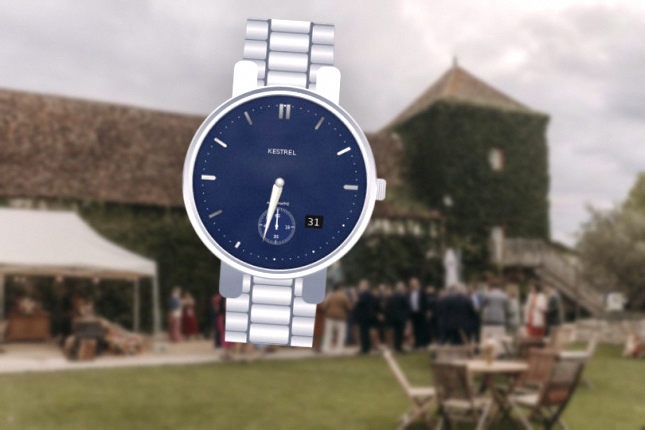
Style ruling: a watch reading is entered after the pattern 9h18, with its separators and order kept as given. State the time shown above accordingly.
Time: 6h32
